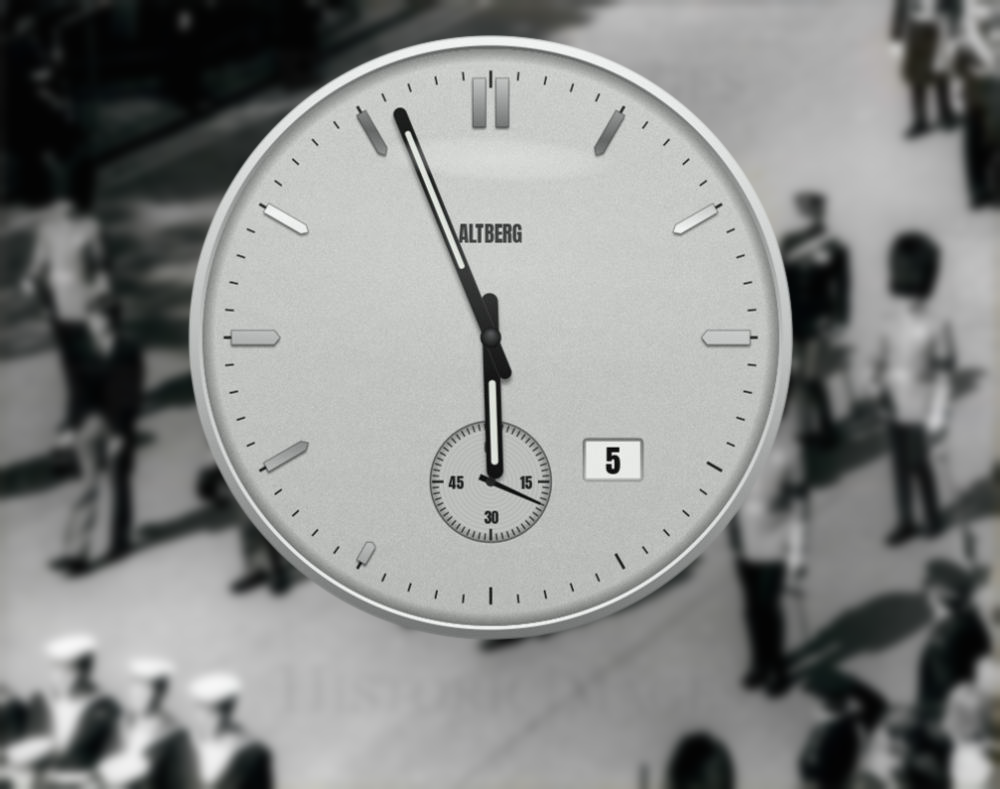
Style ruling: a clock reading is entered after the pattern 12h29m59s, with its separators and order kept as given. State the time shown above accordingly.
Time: 5h56m19s
